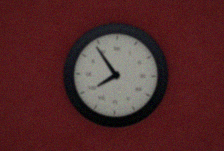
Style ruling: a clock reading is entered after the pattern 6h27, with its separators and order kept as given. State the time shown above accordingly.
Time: 7h54
